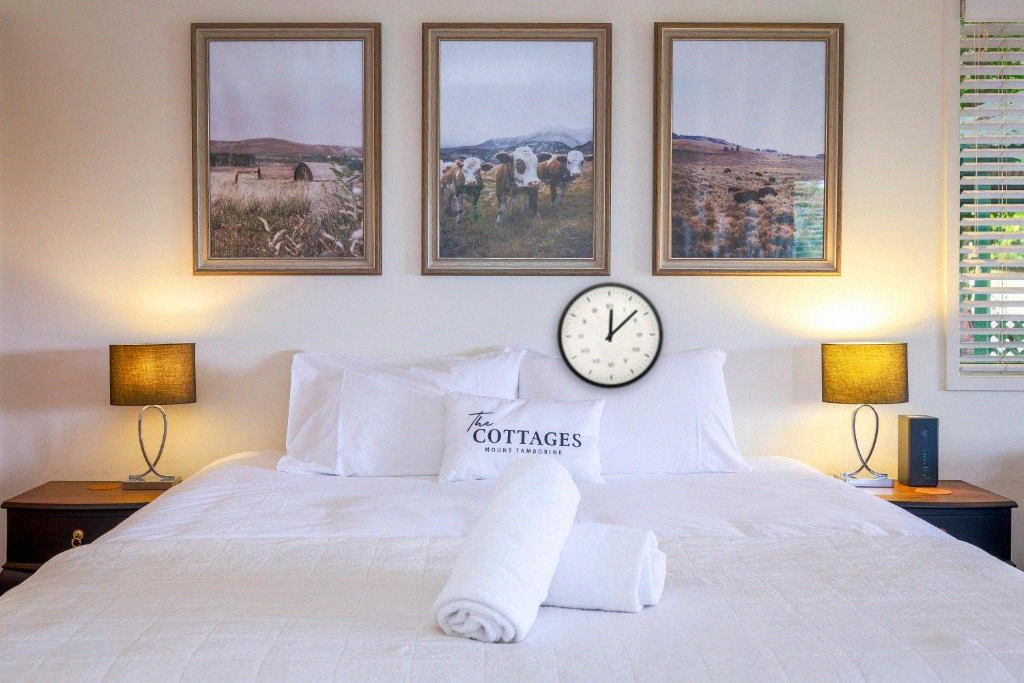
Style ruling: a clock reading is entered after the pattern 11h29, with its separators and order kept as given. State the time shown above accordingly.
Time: 12h08
